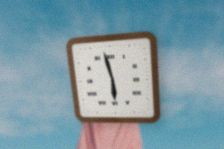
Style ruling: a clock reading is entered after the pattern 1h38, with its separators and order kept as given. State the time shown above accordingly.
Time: 5h58
